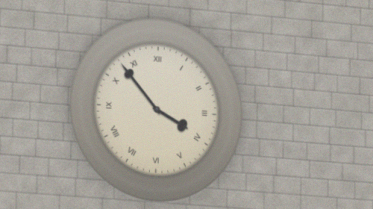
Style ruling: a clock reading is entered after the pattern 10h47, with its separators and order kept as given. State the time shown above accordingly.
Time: 3h53
